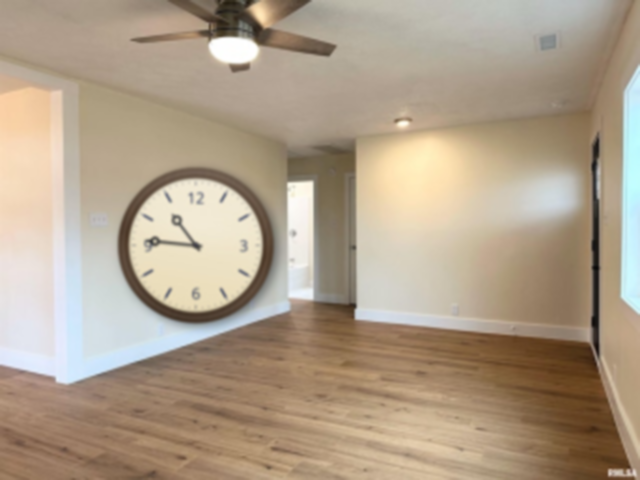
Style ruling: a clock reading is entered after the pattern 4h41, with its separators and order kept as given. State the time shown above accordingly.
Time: 10h46
